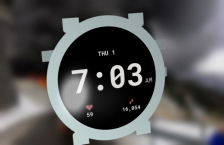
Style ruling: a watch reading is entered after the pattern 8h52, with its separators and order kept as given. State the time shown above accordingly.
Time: 7h03
